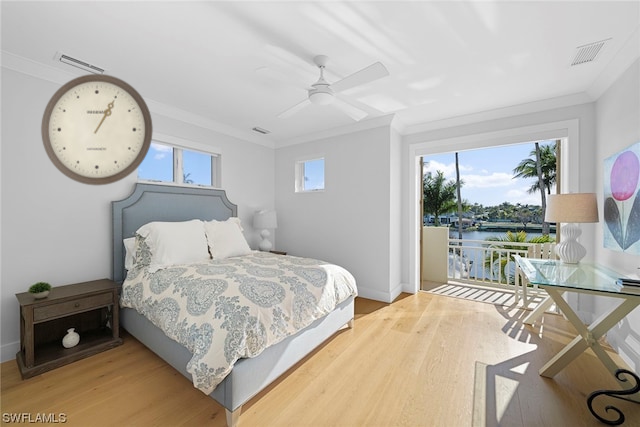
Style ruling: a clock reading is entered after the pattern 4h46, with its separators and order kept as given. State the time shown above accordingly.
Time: 1h05
